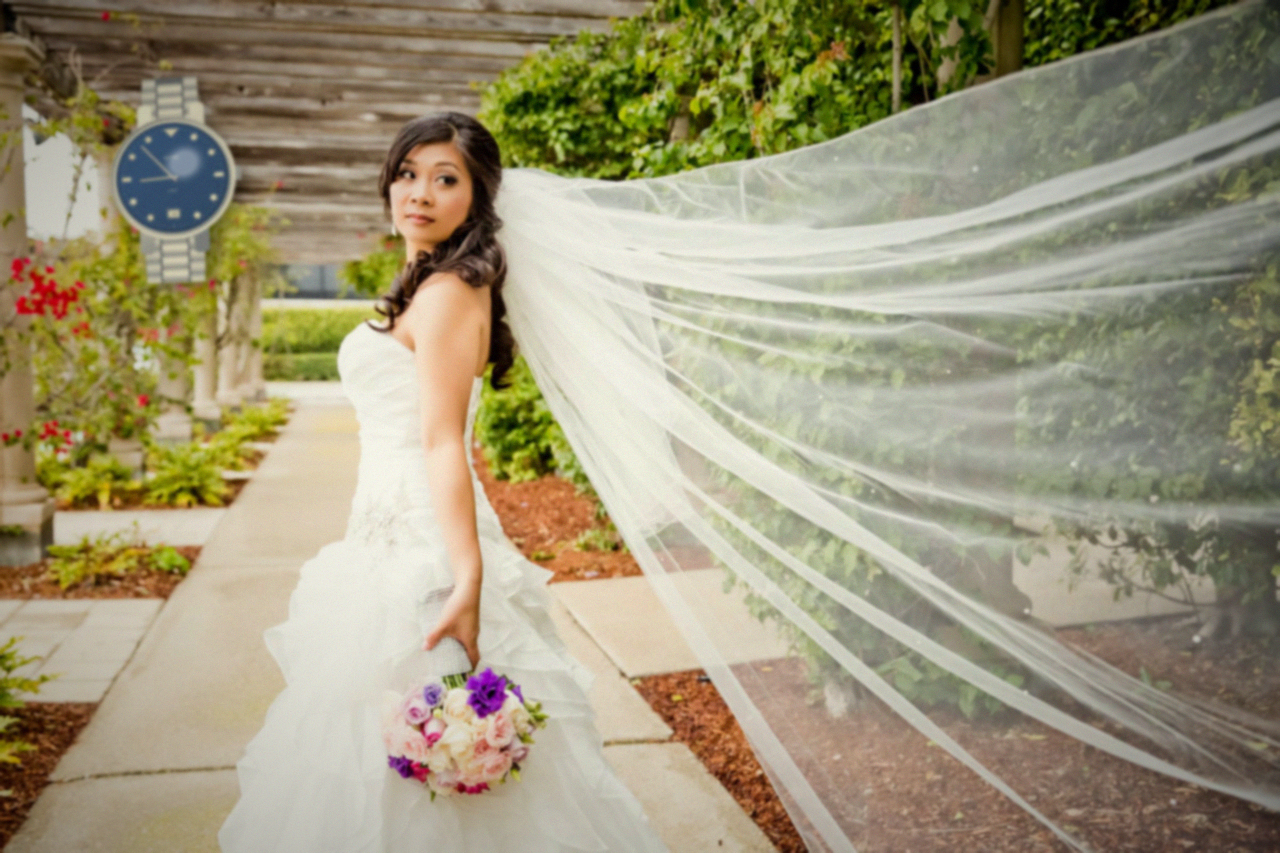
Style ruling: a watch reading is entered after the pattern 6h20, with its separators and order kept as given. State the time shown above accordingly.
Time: 8h53
